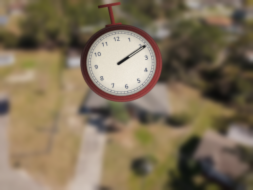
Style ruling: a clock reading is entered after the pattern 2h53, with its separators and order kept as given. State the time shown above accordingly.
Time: 2h11
